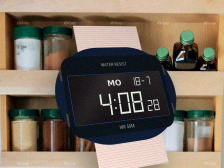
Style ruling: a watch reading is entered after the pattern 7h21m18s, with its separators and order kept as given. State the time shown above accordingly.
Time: 4h08m28s
